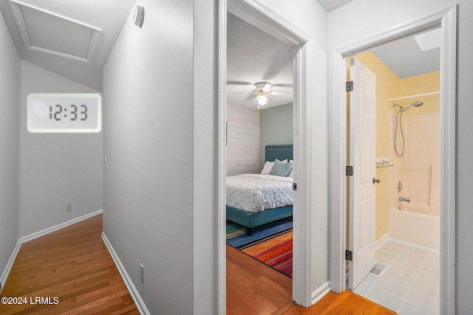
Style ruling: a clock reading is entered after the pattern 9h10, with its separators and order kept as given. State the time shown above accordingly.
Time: 12h33
